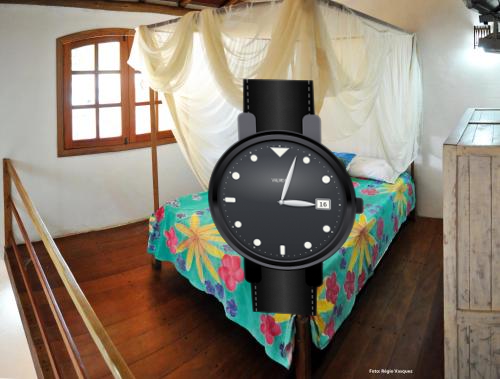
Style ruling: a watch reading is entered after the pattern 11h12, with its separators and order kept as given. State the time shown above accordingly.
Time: 3h03
